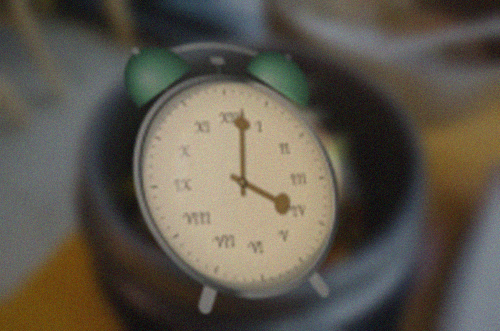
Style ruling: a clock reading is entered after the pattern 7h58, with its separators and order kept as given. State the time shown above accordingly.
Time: 4h02
